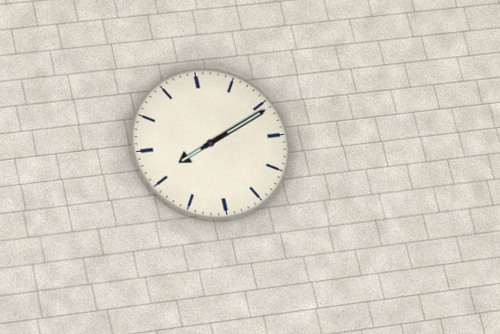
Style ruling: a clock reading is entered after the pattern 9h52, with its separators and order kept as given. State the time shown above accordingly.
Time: 8h11
